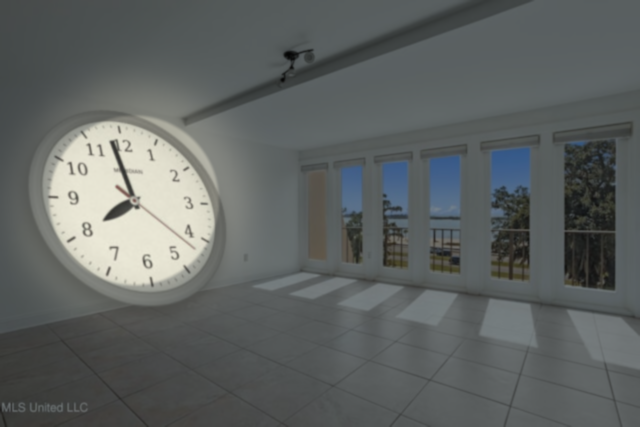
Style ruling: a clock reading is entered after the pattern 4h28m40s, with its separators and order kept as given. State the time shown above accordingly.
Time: 7h58m22s
